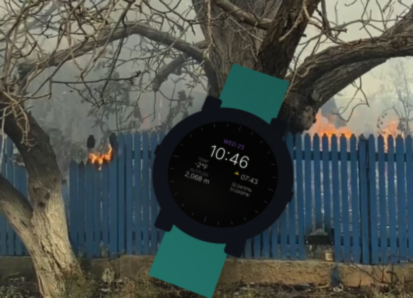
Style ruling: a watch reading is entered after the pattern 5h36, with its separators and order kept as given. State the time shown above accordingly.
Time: 10h46
